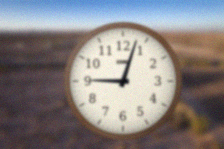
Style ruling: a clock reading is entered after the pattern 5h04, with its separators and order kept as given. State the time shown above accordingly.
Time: 9h03
